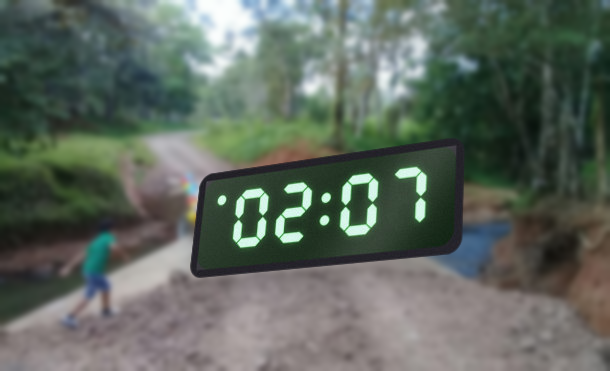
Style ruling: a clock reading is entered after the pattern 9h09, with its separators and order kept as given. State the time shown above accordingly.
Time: 2h07
